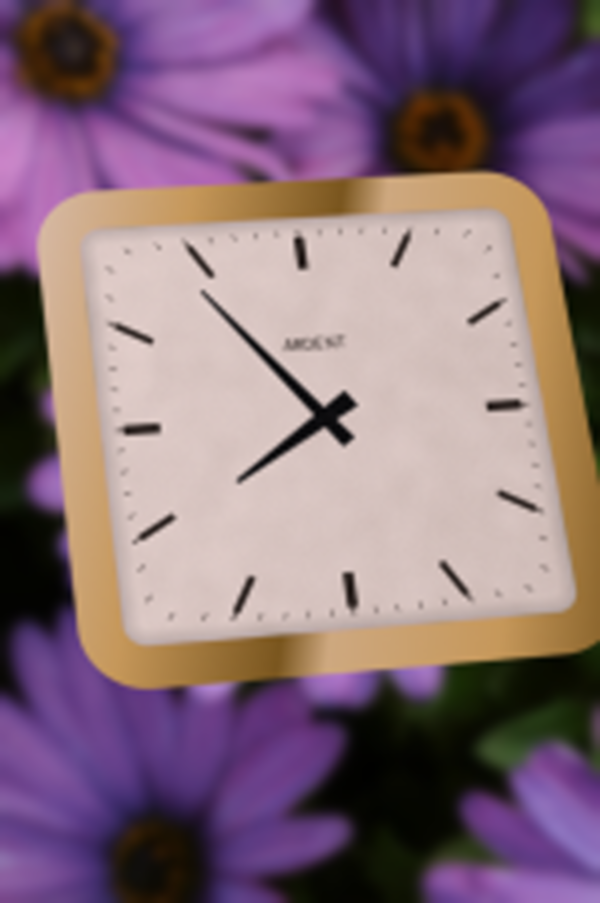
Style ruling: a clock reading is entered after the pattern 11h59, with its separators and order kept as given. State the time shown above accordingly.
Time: 7h54
